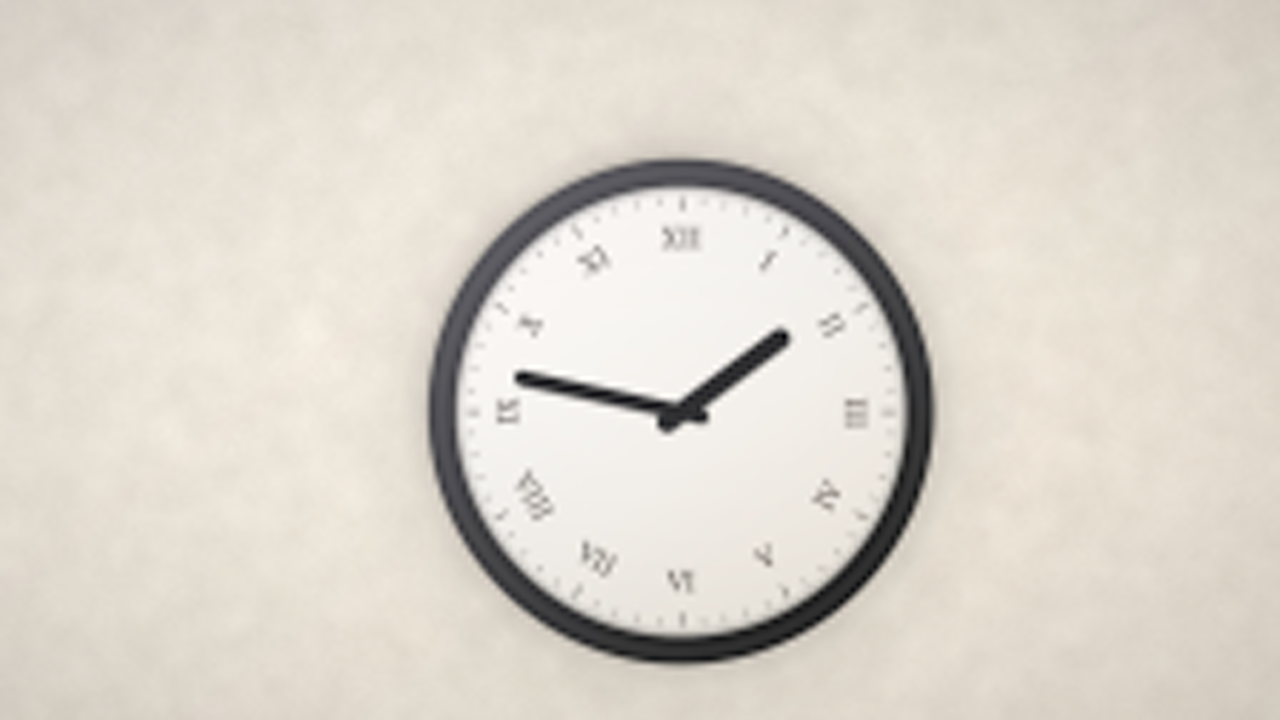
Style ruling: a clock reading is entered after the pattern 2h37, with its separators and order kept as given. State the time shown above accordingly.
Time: 1h47
